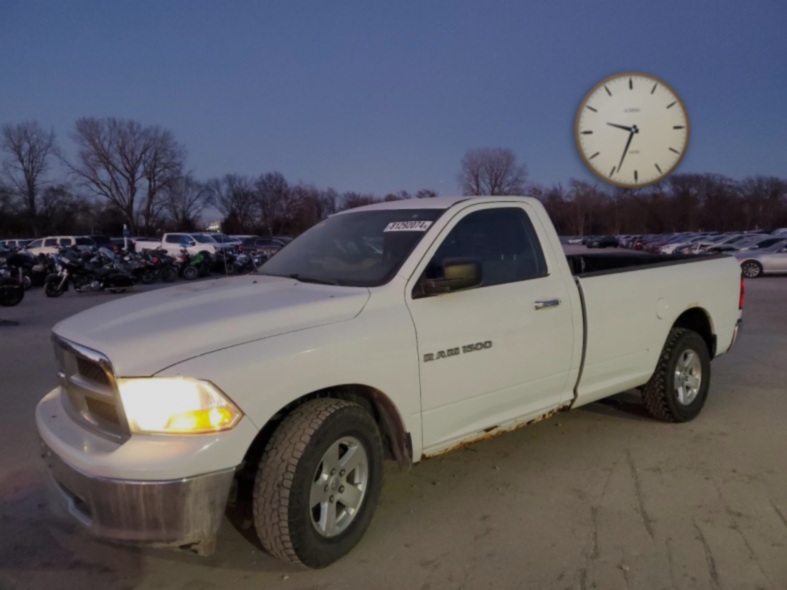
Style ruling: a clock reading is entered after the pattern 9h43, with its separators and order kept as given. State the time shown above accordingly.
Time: 9h34
